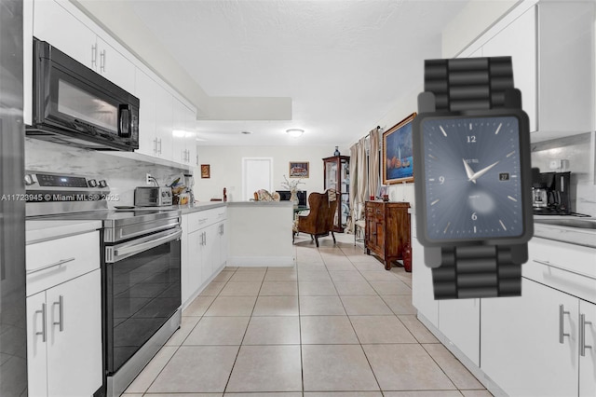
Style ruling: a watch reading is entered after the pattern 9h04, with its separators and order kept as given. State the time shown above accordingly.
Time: 11h10
